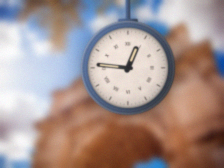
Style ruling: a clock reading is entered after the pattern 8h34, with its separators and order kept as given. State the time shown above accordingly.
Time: 12h46
